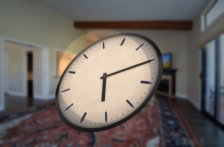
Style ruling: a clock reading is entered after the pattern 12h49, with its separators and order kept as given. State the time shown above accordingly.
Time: 5h10
